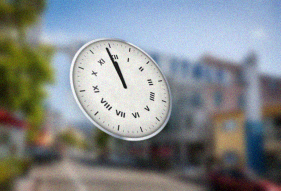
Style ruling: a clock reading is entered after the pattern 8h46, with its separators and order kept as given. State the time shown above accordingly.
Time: 11h59
